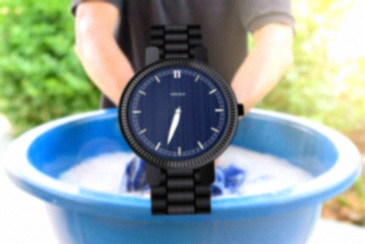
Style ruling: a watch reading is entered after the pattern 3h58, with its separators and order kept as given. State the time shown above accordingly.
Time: 6h33
